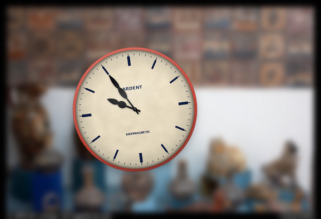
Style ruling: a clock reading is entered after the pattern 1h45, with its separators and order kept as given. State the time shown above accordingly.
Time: 9h55
